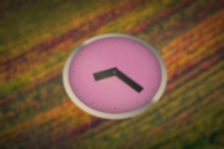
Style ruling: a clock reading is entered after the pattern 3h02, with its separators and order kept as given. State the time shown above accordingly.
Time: 8h22
